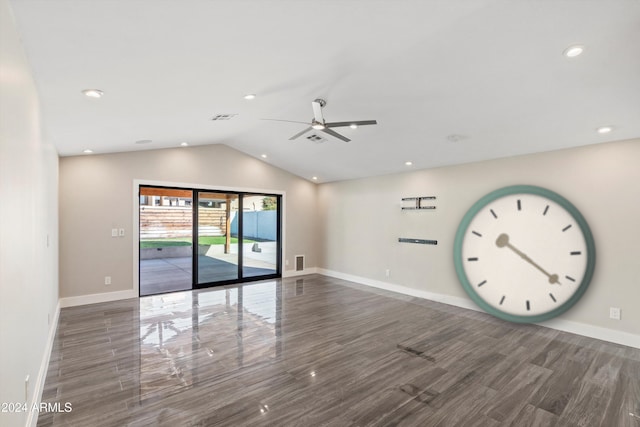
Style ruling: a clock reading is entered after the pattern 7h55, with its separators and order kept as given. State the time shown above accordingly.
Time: 10h22
